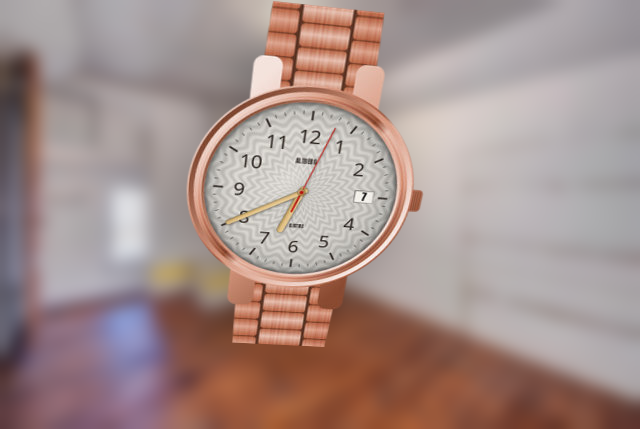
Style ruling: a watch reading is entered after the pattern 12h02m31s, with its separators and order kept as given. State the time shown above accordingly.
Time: 6h40m03s
